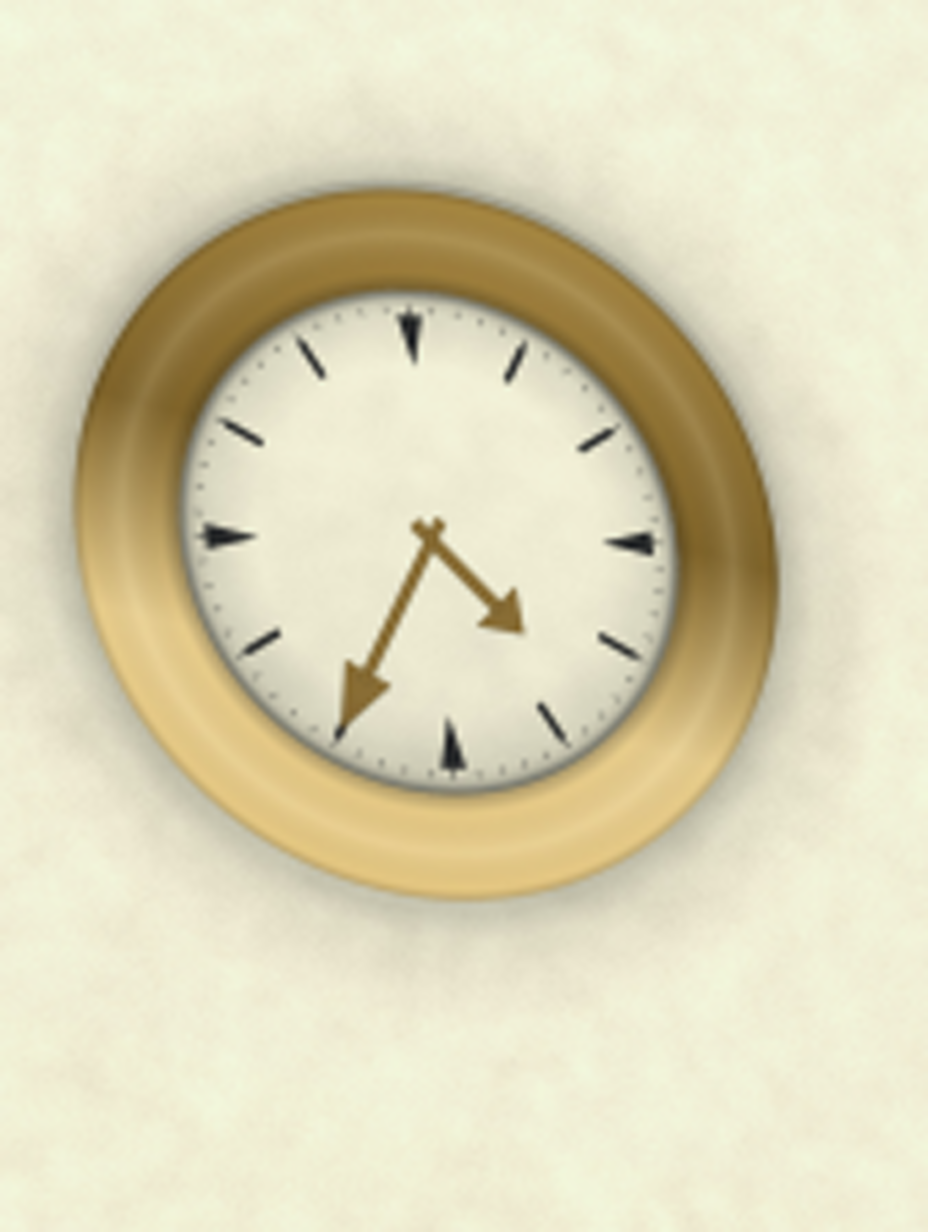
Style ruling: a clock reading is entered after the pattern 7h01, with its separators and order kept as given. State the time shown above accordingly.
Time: 4h35
